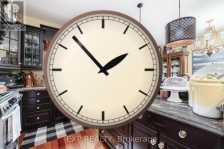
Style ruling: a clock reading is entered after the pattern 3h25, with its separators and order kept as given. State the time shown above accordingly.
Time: 1h53
